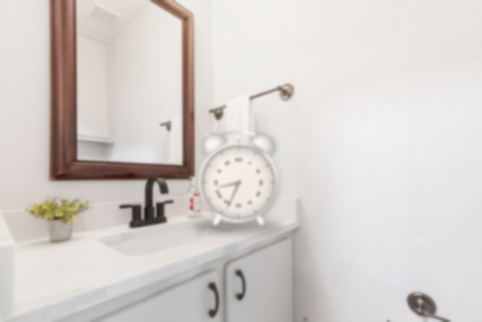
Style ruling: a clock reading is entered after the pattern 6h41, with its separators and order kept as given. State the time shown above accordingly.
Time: 8h34
